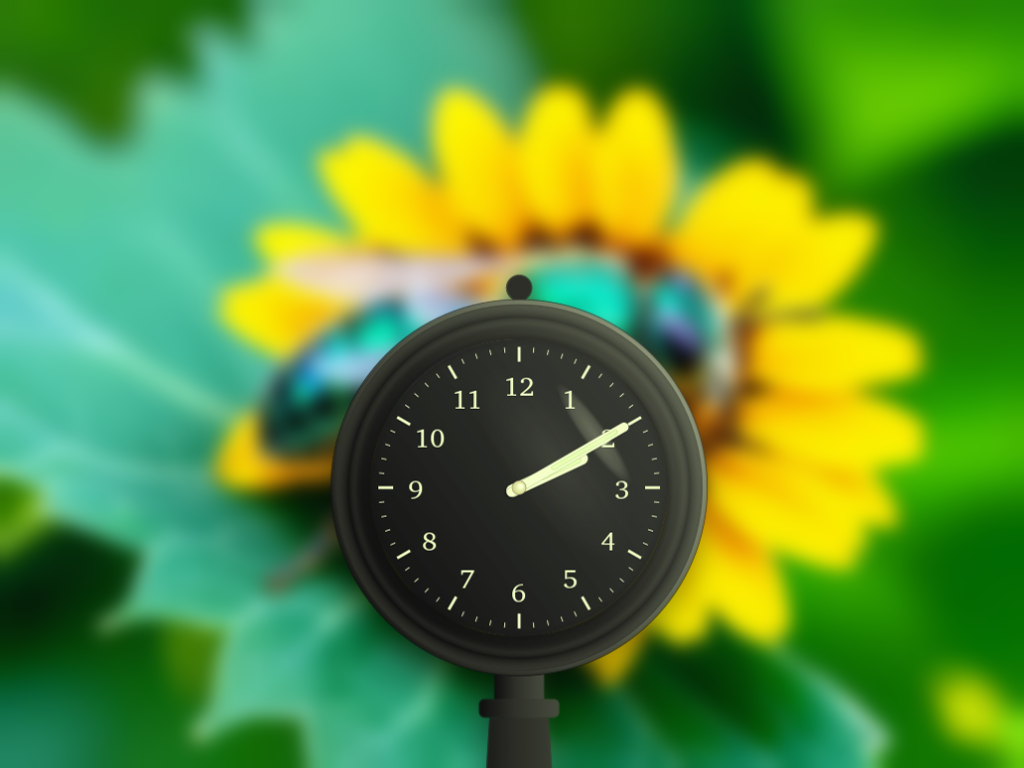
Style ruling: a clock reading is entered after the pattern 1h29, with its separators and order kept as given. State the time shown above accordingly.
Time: 2h10
